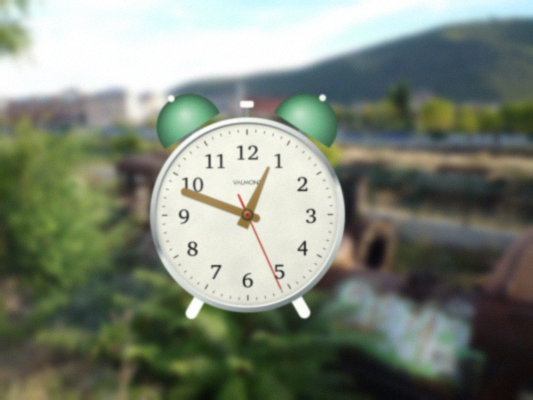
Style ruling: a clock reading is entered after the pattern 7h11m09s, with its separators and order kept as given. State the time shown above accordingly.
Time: 12h48m26s
